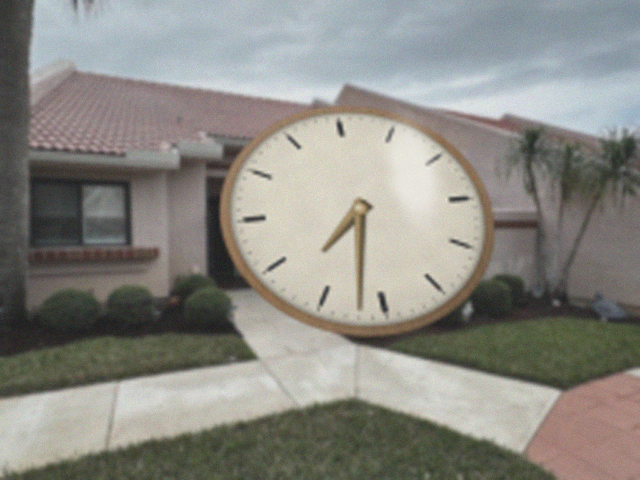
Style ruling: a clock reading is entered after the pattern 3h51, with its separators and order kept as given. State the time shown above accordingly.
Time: 7h32
